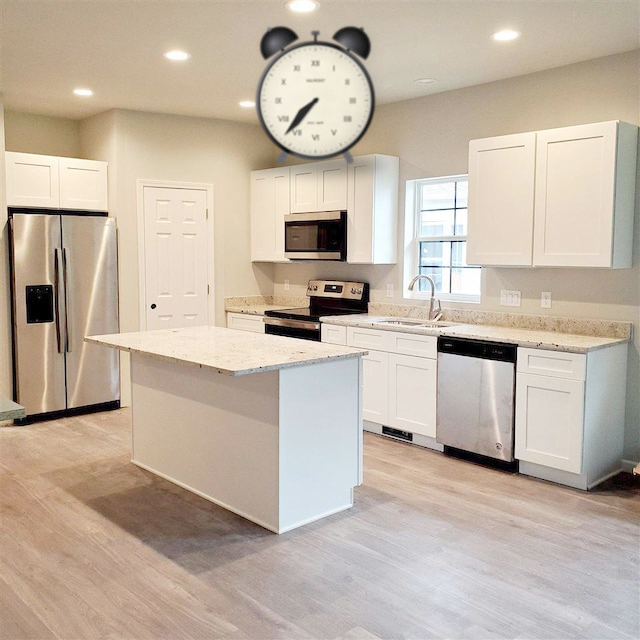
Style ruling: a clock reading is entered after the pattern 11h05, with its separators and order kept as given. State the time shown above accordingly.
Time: 7h37
